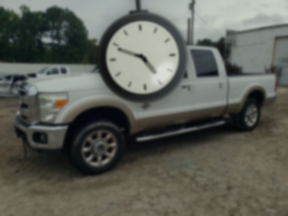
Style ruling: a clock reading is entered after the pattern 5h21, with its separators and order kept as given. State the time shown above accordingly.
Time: 4h49
